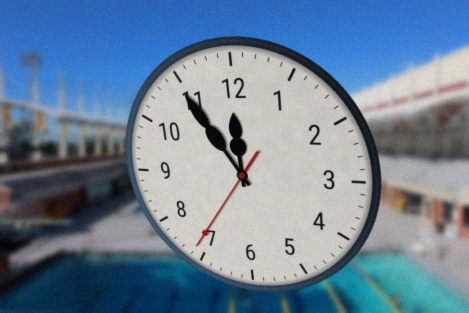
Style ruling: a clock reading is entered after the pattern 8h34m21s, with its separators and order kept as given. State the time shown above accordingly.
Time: 11h54m36s
